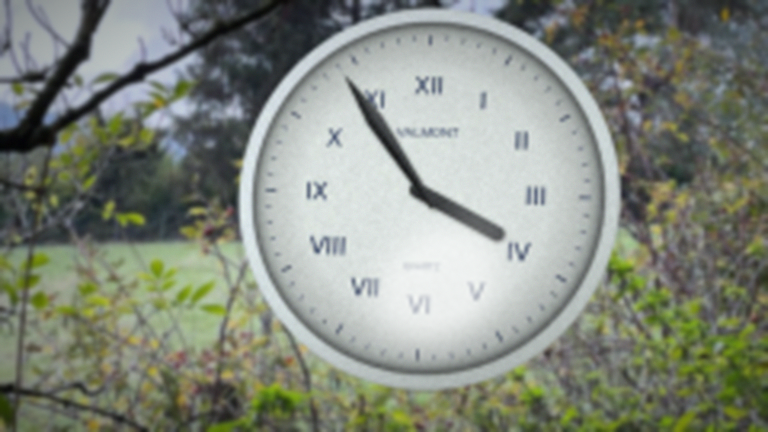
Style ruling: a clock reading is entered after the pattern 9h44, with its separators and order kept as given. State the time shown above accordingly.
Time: 3h54
